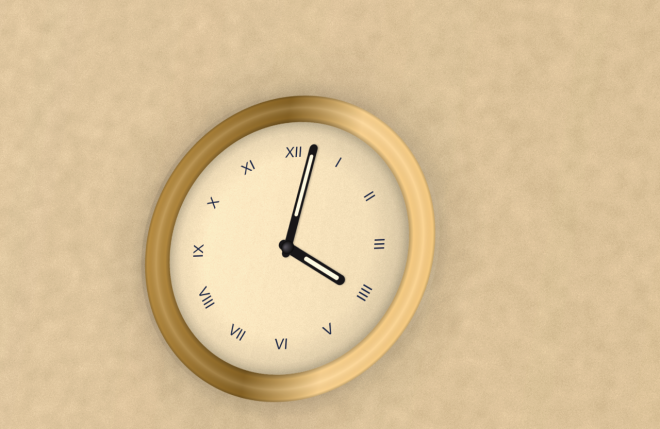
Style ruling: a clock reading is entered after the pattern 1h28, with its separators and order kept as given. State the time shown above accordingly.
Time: 4h02
